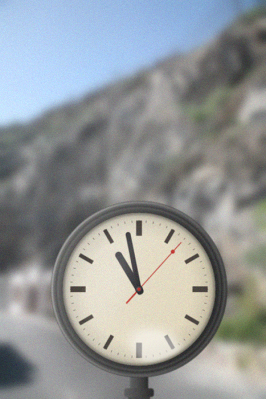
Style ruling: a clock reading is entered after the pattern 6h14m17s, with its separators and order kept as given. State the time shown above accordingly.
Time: 10h58m07s
